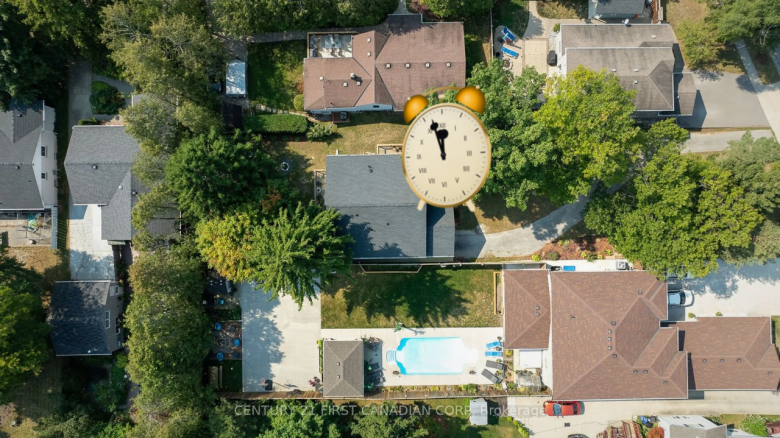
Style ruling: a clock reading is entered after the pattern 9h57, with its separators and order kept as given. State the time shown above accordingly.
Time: 11h57
